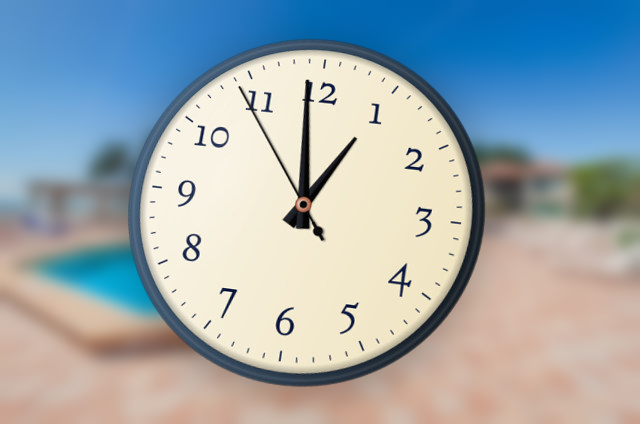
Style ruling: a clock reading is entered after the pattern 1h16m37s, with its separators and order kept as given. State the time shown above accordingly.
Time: 12h58m54s
